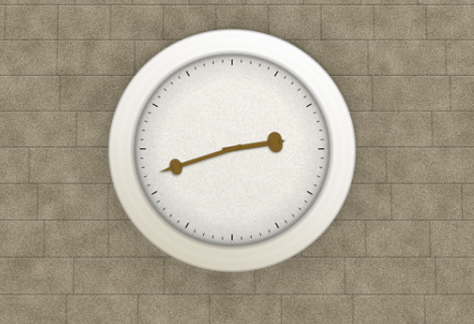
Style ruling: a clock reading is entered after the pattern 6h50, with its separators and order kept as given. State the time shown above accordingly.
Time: 2h42
